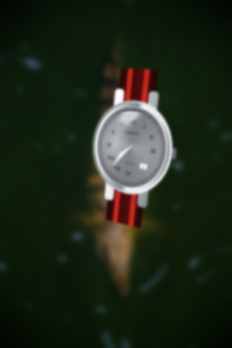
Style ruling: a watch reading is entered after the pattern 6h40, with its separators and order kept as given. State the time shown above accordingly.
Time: 7h37
